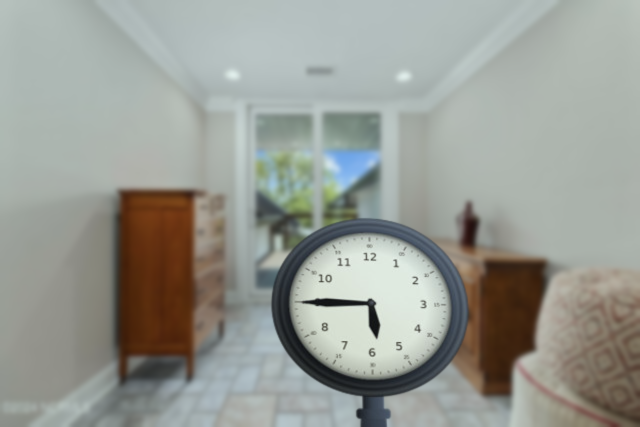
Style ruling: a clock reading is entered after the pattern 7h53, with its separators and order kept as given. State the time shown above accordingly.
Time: 5h45
